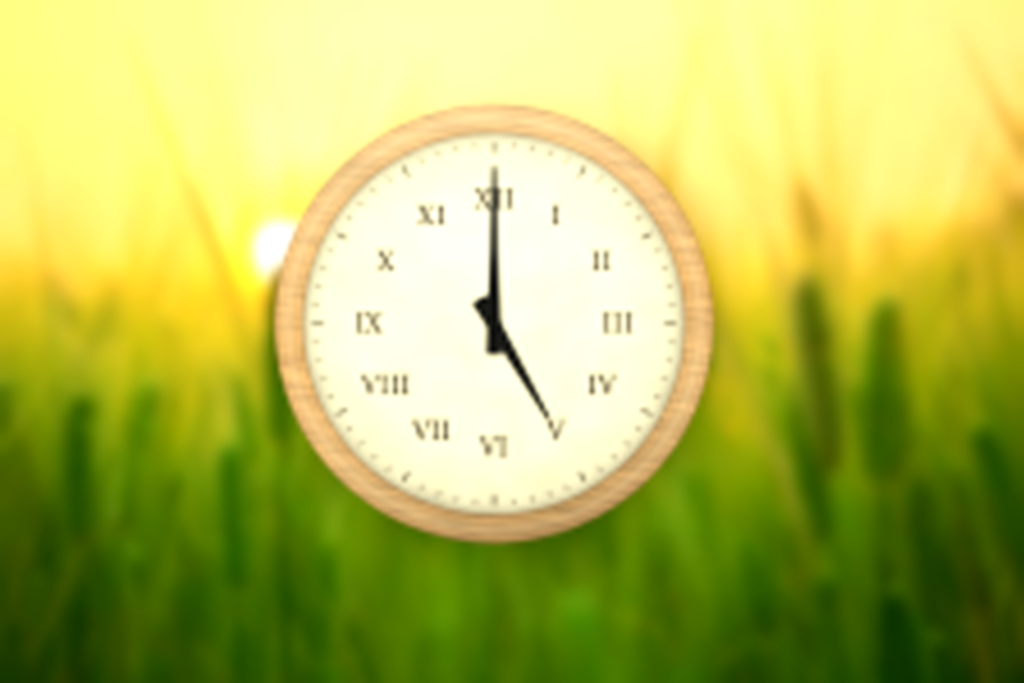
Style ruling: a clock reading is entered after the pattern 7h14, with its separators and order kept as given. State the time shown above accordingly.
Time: 5h00
